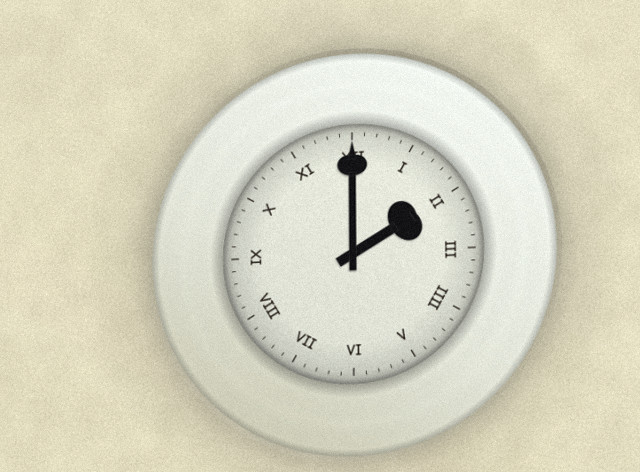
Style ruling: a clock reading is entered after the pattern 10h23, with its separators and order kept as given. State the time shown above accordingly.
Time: 2h00
